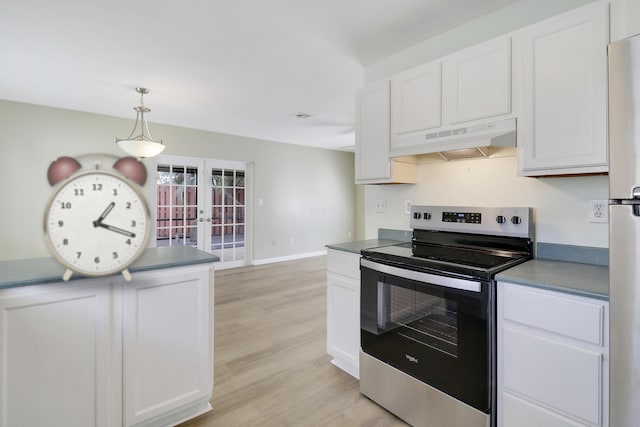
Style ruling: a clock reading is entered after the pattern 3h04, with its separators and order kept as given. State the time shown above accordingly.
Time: 1h18
